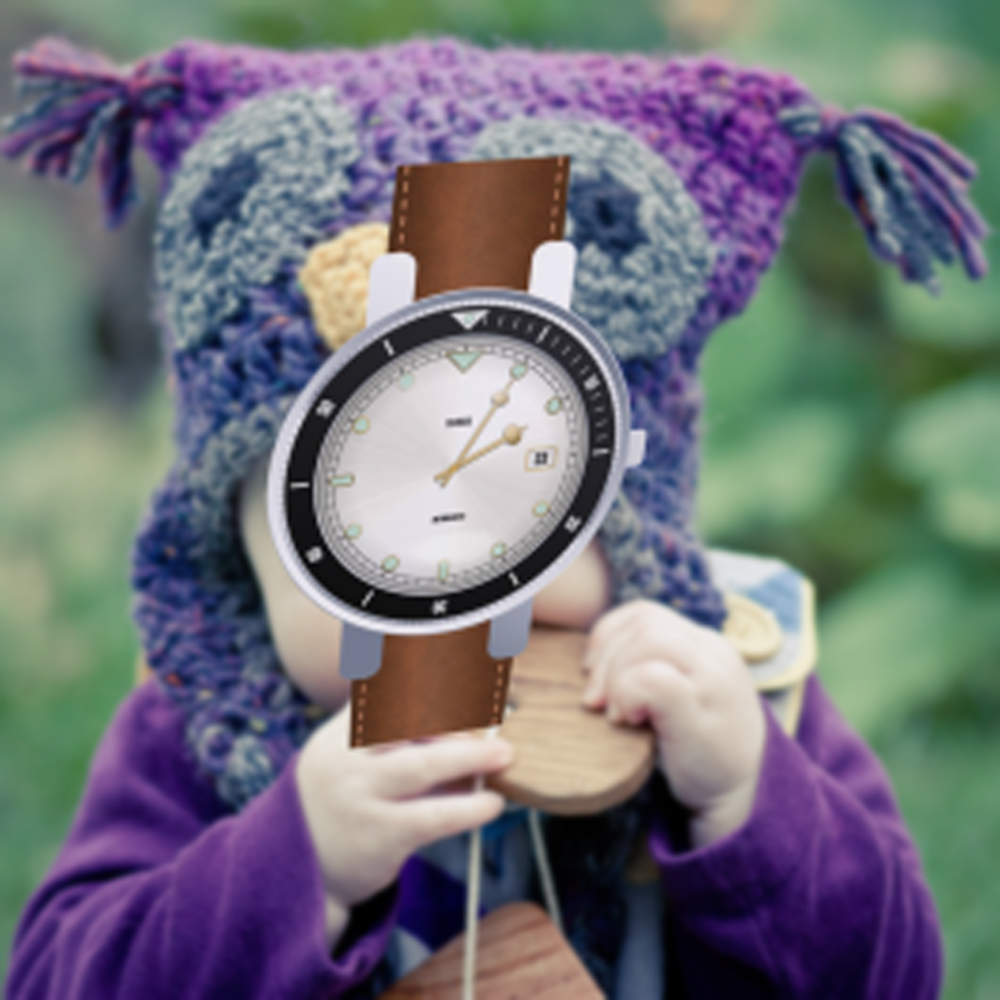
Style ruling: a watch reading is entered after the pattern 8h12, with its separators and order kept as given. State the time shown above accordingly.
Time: 2h05
